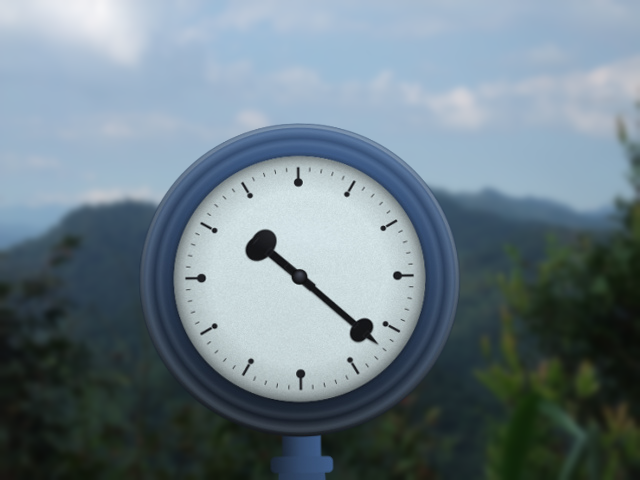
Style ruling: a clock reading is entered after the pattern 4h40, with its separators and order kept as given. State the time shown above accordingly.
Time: 10h22
